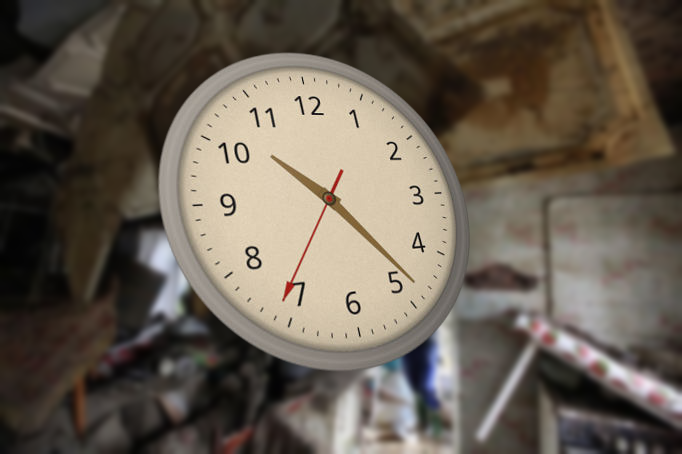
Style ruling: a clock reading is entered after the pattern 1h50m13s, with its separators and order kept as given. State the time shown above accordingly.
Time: 10h23m36s
